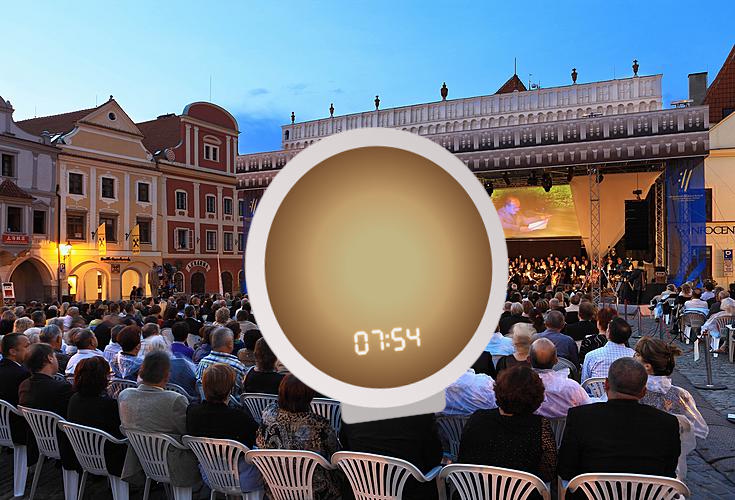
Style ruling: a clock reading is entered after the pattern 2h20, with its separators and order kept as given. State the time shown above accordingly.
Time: 7h54
